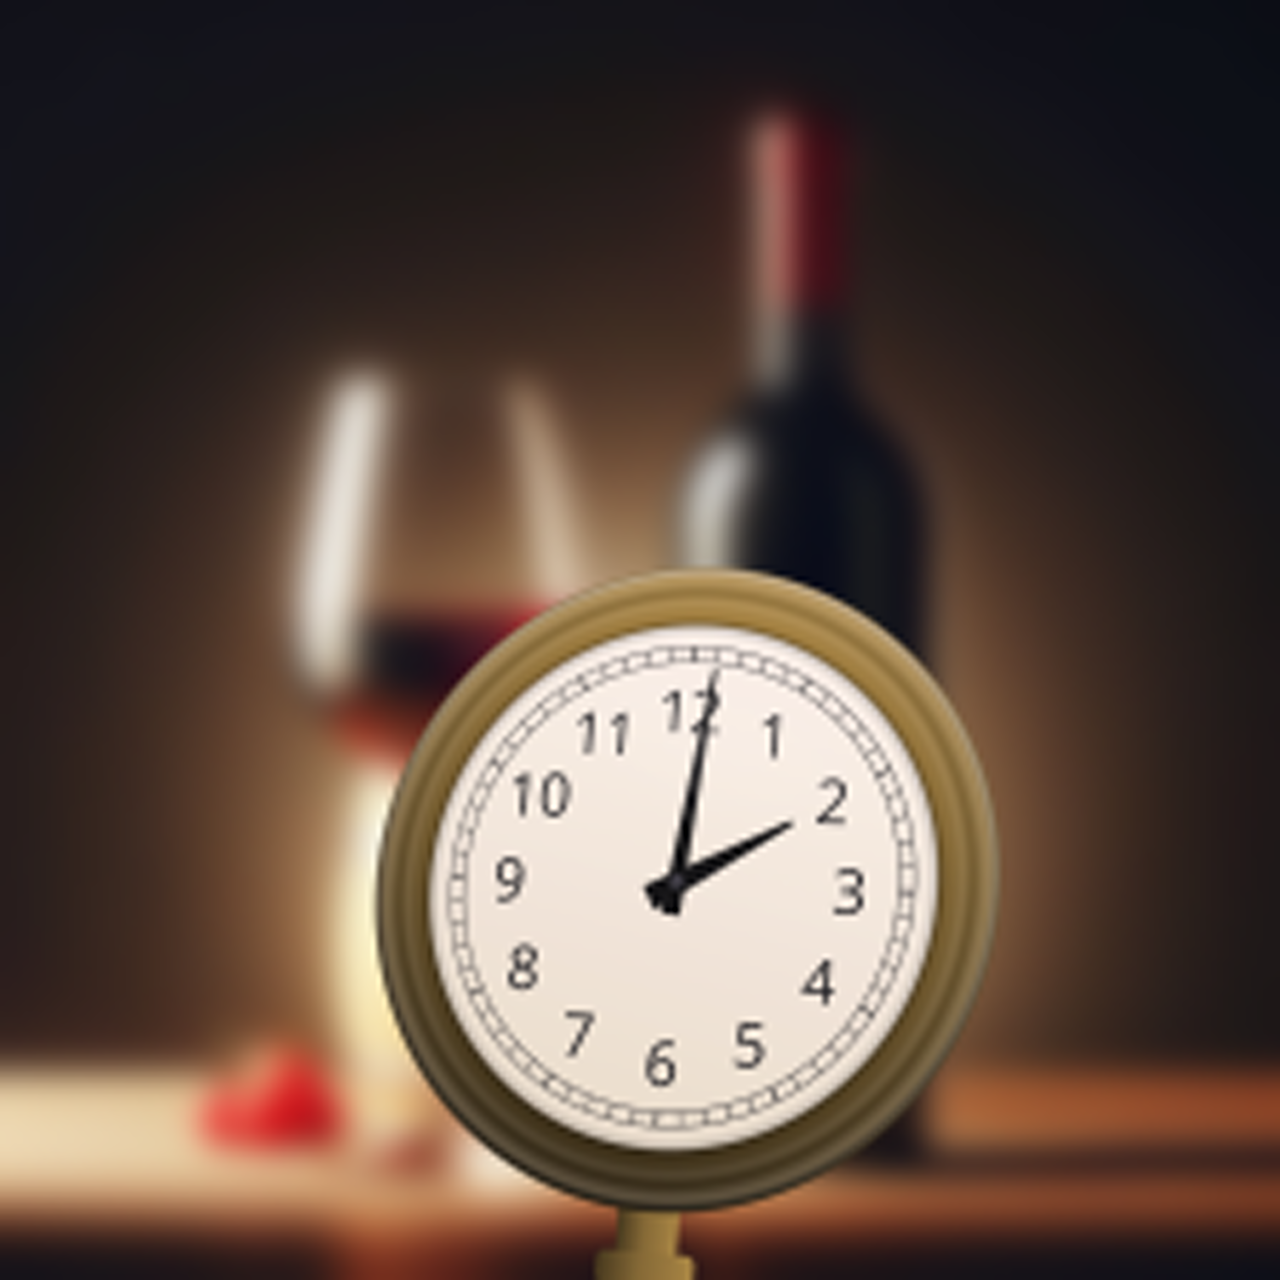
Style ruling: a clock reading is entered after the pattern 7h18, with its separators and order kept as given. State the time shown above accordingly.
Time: 2h01
